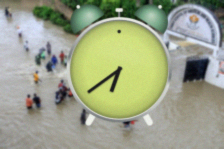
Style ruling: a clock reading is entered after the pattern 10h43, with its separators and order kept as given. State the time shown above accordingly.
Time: 6h39
